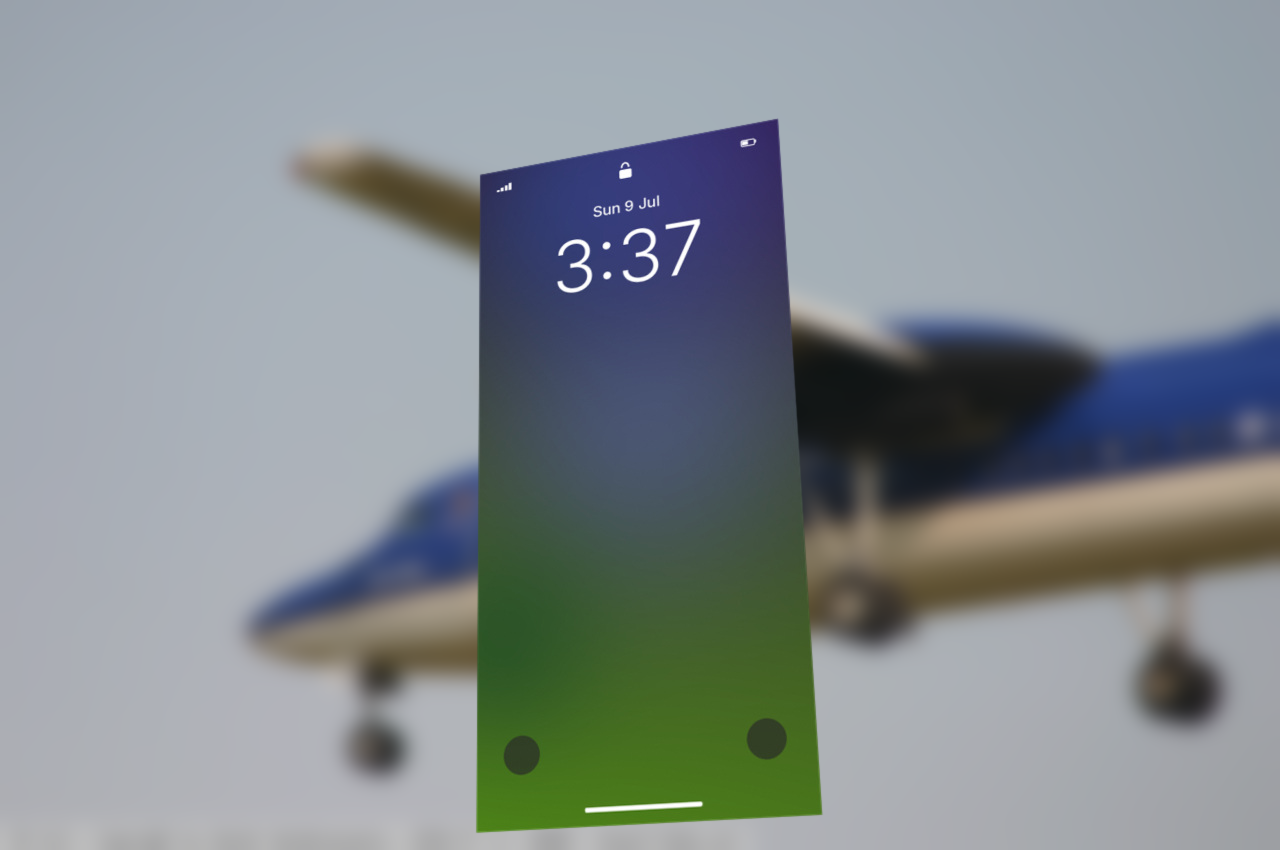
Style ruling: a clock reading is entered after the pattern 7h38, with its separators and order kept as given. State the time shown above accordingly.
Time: 3h37
